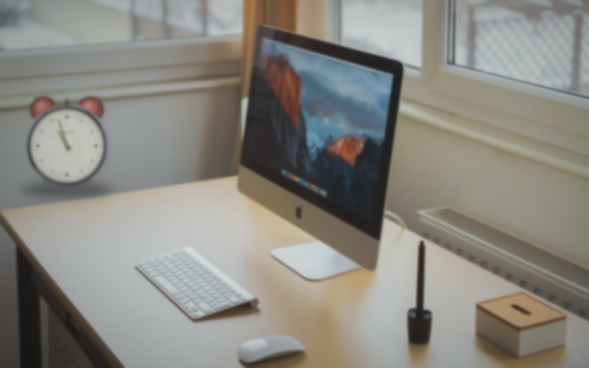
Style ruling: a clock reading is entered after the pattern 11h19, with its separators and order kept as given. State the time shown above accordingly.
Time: 10h57
